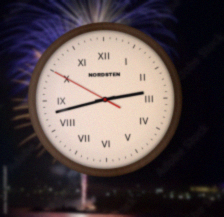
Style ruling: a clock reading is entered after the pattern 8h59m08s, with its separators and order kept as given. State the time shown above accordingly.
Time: 2h42m50s
